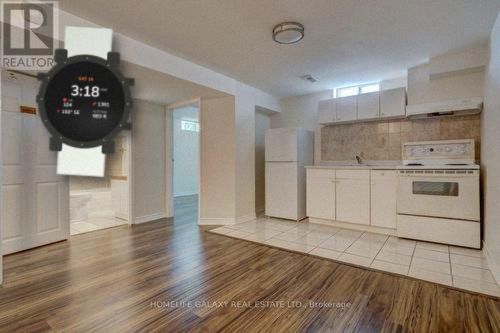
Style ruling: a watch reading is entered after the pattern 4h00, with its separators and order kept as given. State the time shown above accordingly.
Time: 3h18
